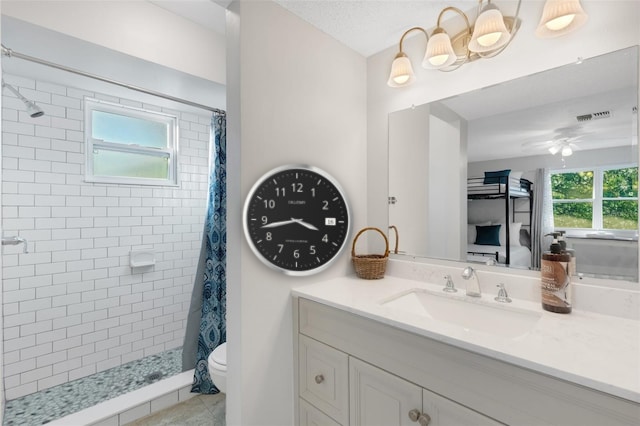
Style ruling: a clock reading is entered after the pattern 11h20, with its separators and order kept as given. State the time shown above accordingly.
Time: 3h43
